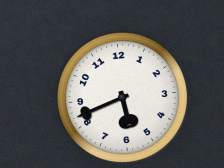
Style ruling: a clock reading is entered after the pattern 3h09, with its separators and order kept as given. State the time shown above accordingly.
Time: 5h42
